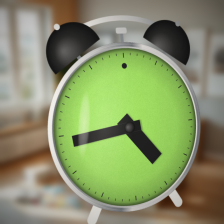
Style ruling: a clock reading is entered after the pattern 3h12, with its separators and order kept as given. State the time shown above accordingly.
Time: 4h44
